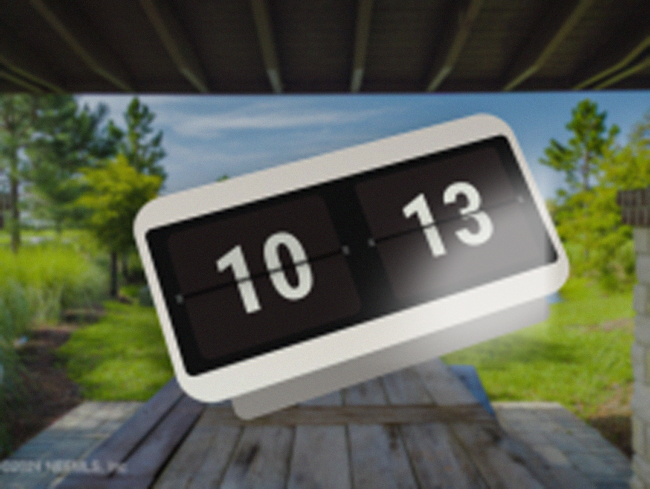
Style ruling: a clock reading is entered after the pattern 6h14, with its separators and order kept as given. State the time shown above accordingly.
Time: 10h13
